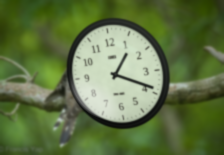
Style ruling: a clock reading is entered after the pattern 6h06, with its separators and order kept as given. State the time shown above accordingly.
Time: 1h19
